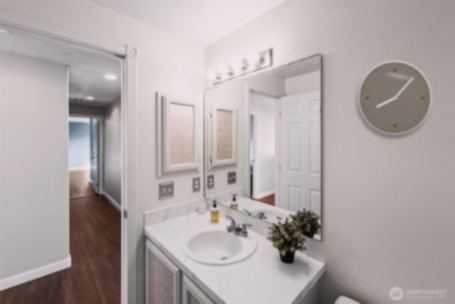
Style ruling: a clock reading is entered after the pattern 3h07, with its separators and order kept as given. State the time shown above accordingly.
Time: 8h07
